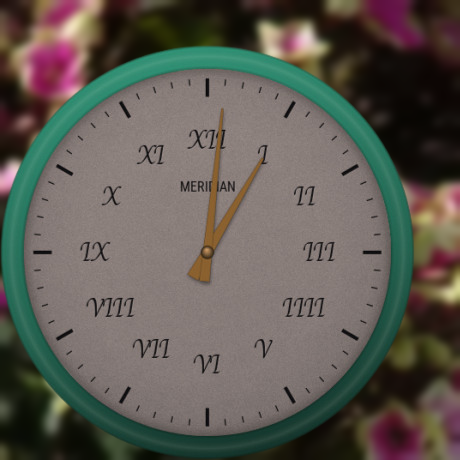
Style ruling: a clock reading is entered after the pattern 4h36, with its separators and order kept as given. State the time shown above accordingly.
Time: 1h01
